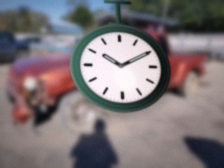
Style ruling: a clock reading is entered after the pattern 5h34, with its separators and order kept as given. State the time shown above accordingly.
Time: 10h10
